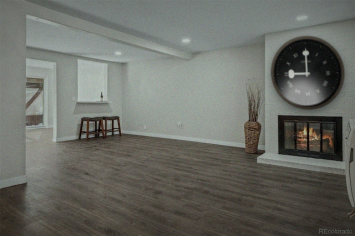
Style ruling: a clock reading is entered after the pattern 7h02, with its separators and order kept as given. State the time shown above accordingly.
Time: 9h00
